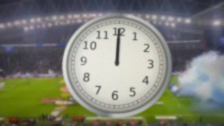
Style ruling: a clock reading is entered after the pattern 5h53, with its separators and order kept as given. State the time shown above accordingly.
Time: 12h00
